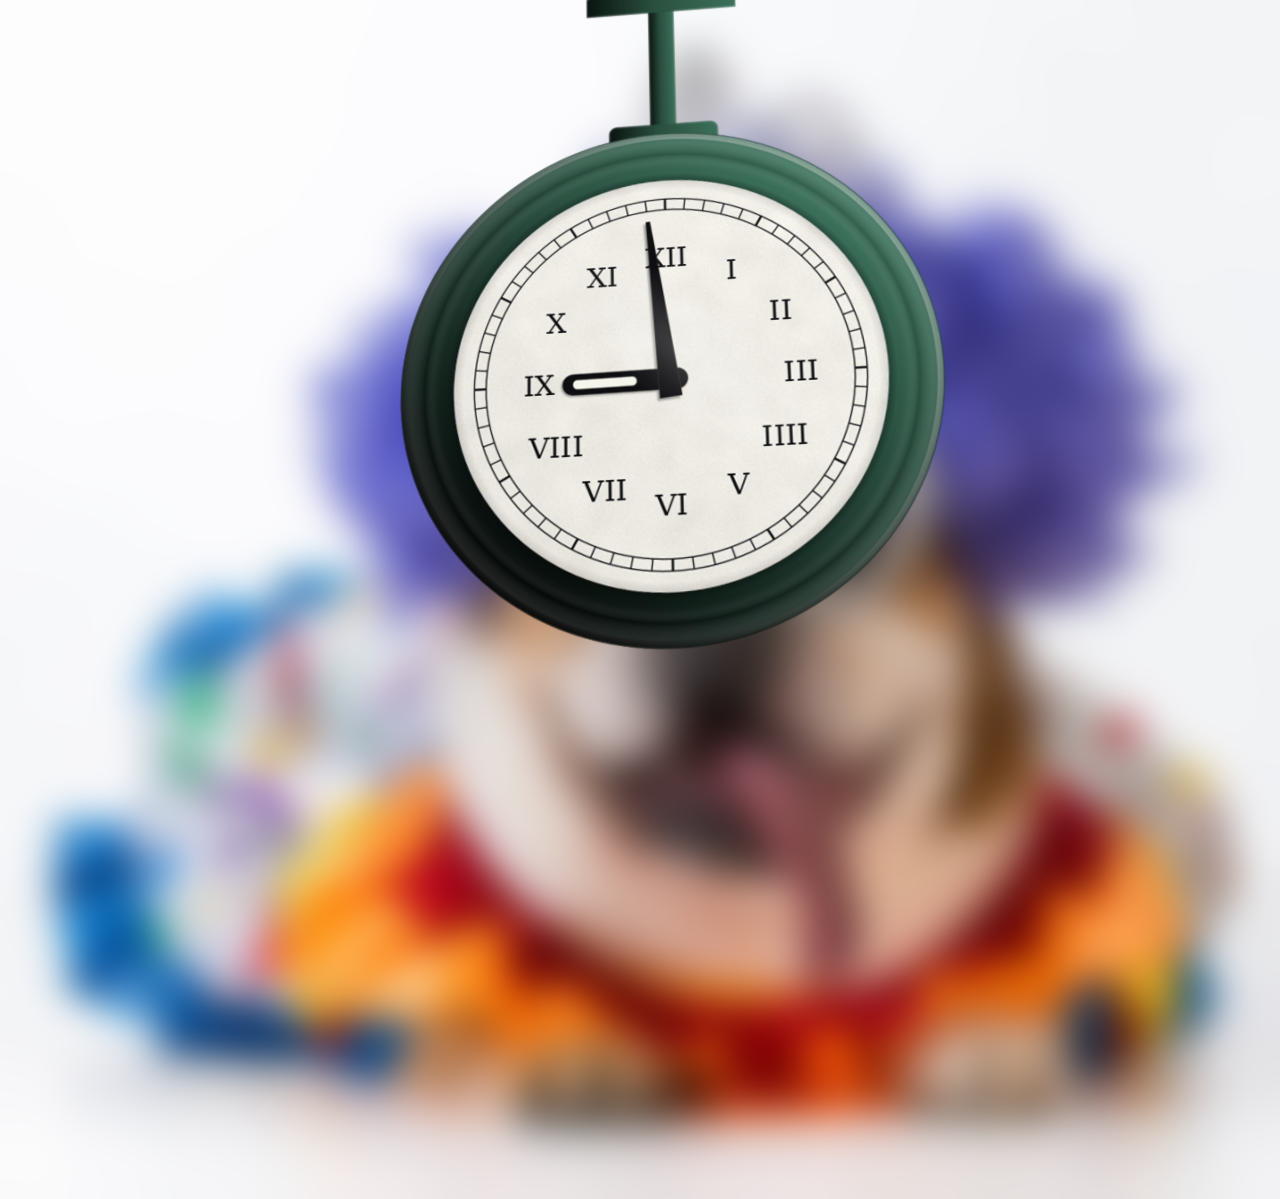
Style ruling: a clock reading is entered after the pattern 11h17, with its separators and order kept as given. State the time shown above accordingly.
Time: 8h59
